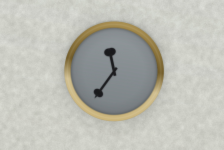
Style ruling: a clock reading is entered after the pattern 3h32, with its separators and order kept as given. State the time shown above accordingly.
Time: 11h36
